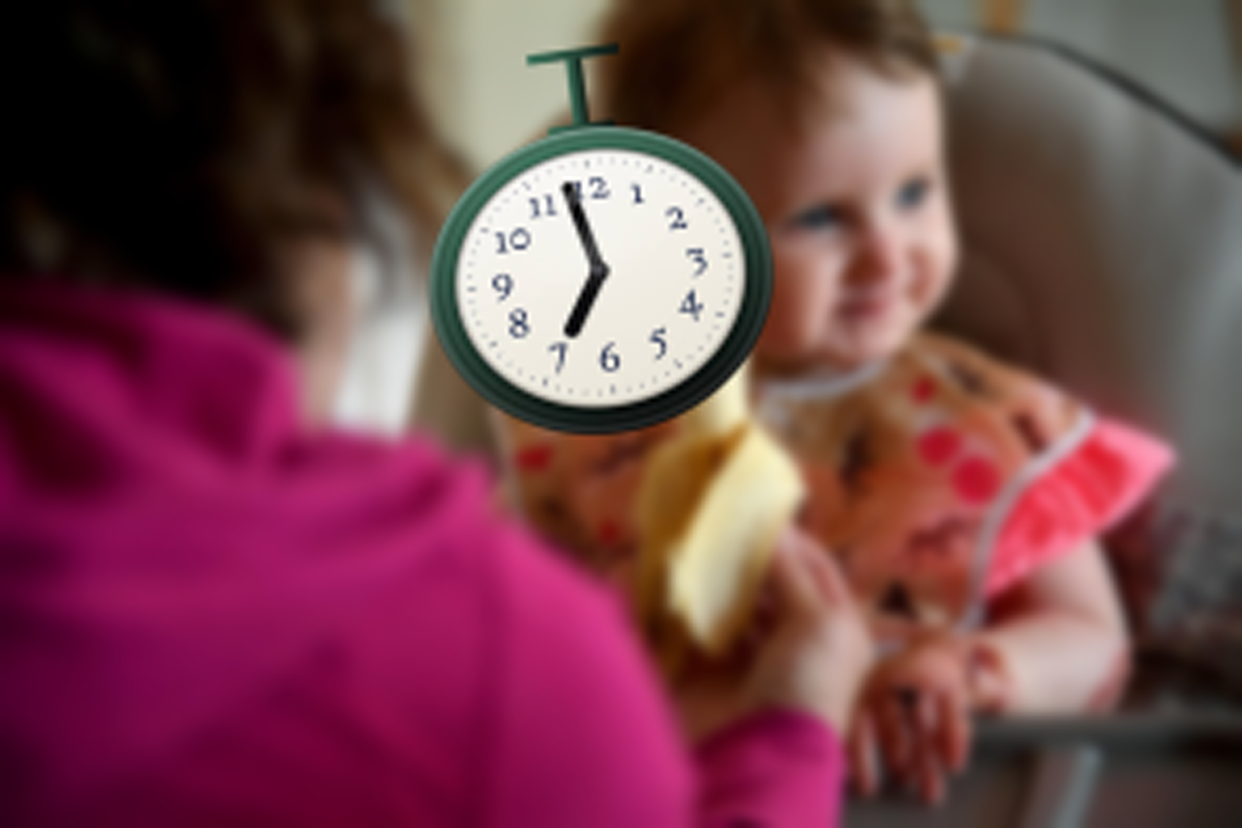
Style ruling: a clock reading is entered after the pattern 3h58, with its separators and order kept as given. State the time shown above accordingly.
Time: 6h58
